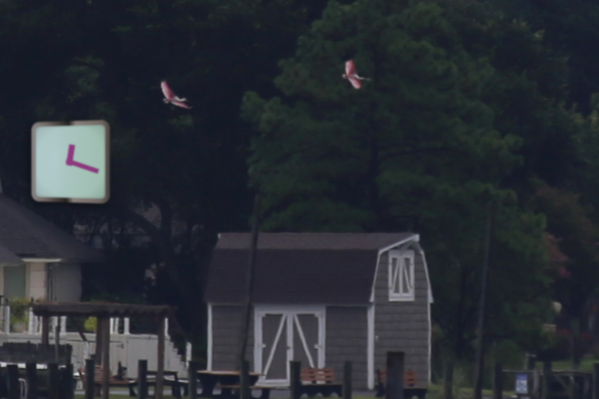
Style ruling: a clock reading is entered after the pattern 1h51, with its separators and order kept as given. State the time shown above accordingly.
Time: 12h18
